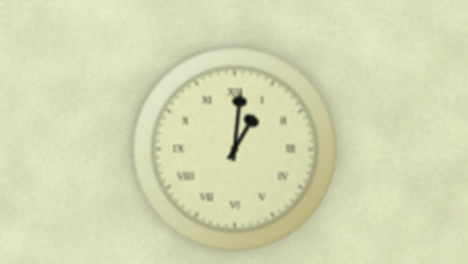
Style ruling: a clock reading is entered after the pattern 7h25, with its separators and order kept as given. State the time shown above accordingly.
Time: 1h01
